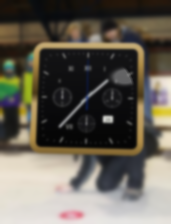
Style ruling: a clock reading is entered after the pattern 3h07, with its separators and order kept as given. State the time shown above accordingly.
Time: 1h37
